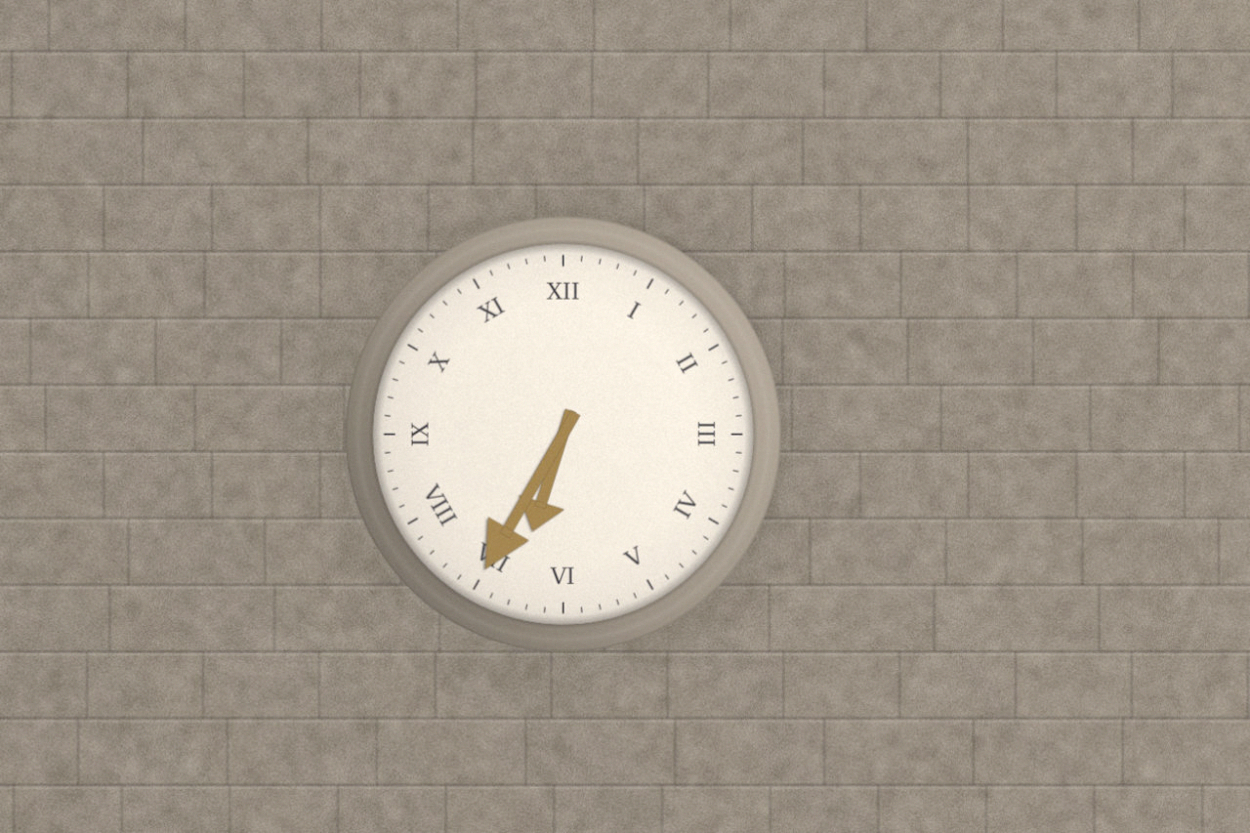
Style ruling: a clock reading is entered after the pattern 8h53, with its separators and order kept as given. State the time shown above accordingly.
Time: 6h35
